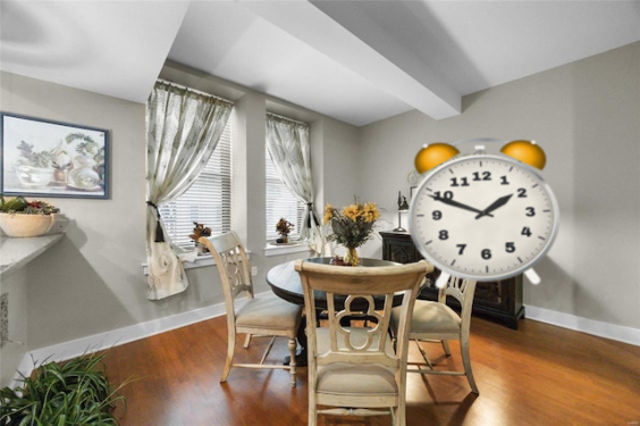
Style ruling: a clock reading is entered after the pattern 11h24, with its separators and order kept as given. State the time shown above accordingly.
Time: 1h49
